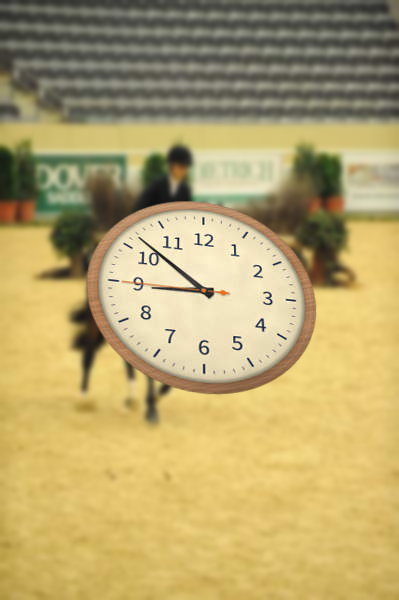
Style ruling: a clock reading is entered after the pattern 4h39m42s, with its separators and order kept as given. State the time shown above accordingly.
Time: 8h51m45s
